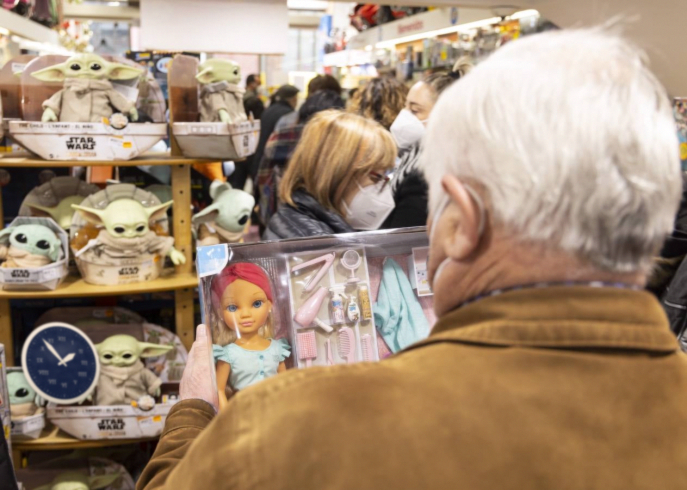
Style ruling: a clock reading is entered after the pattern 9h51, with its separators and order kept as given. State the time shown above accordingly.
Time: 1h53
